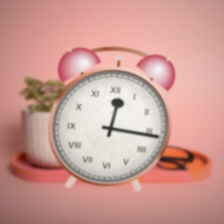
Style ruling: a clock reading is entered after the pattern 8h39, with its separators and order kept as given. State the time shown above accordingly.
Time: 12h16
